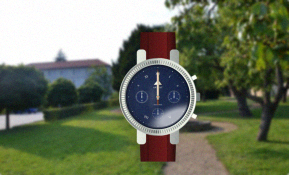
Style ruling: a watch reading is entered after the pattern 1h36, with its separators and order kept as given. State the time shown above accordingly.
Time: 12h00
